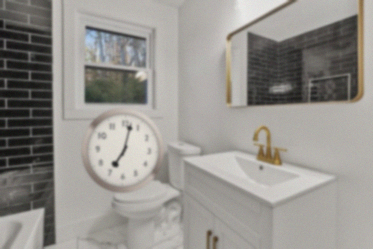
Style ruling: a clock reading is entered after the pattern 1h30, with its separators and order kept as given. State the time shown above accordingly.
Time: 7h02
